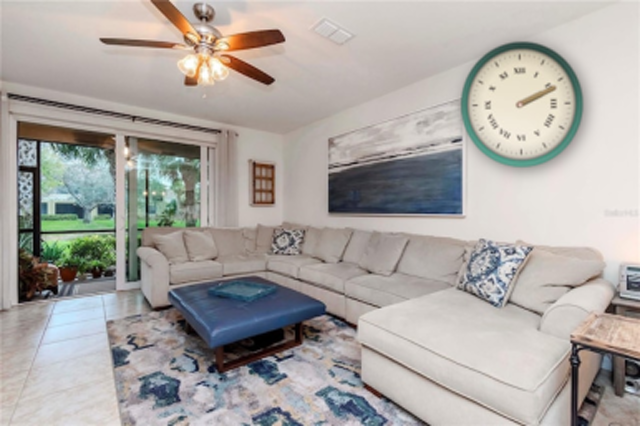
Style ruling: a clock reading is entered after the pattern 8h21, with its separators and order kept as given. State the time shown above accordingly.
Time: 2h11
